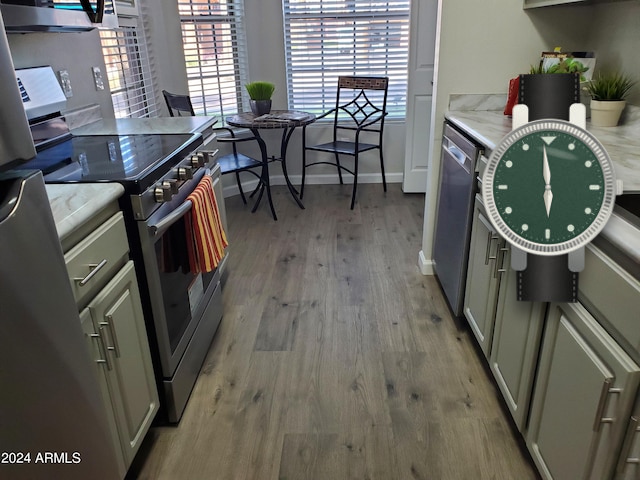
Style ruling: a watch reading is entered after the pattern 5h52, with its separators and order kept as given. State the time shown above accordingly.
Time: 5h59
